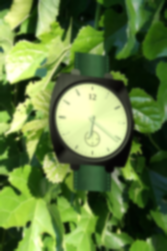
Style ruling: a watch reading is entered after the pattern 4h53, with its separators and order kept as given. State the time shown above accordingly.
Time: 6h21
